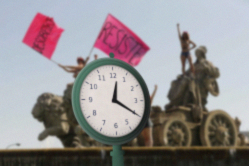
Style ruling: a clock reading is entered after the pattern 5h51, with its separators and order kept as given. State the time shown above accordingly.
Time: 12h20
